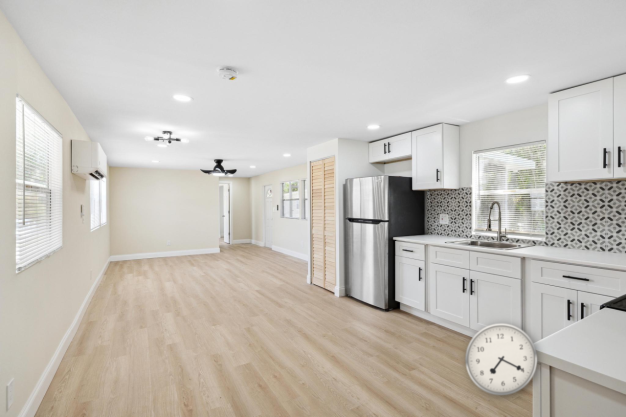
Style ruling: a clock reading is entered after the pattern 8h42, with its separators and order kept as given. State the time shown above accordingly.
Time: 7h20
